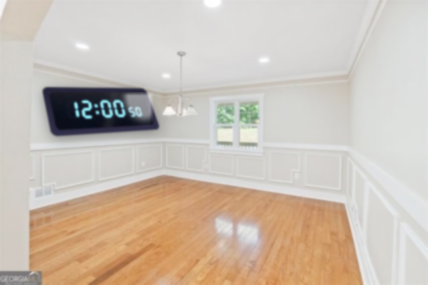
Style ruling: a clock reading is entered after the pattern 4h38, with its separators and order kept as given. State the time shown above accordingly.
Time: 12h00
